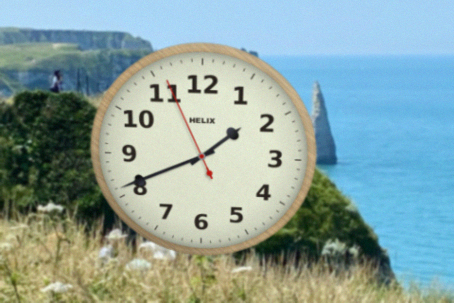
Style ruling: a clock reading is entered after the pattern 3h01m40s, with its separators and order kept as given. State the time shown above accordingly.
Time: 1h40m56s
